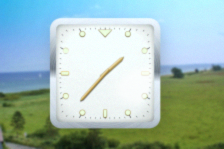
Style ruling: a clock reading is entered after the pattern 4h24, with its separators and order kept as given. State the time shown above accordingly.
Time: 1h37
